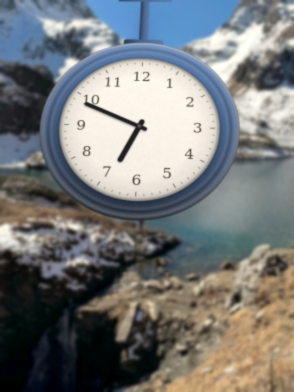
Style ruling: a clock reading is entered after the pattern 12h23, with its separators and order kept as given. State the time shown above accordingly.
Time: 6h49
